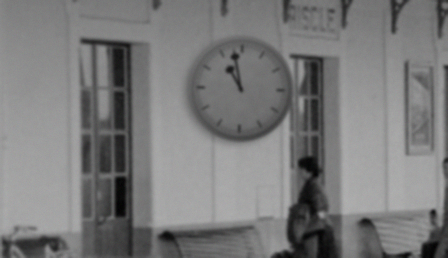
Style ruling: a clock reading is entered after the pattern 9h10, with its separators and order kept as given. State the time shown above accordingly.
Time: 10h58
